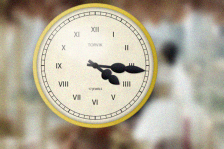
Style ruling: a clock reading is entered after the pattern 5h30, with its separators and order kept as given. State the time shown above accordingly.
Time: 4h16
